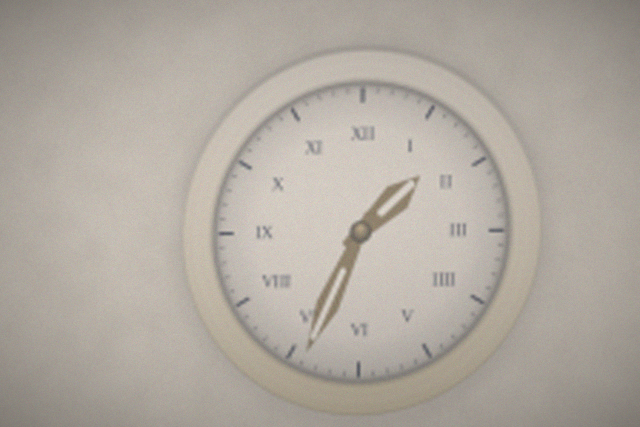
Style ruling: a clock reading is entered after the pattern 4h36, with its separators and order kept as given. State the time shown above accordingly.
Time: 1h34
